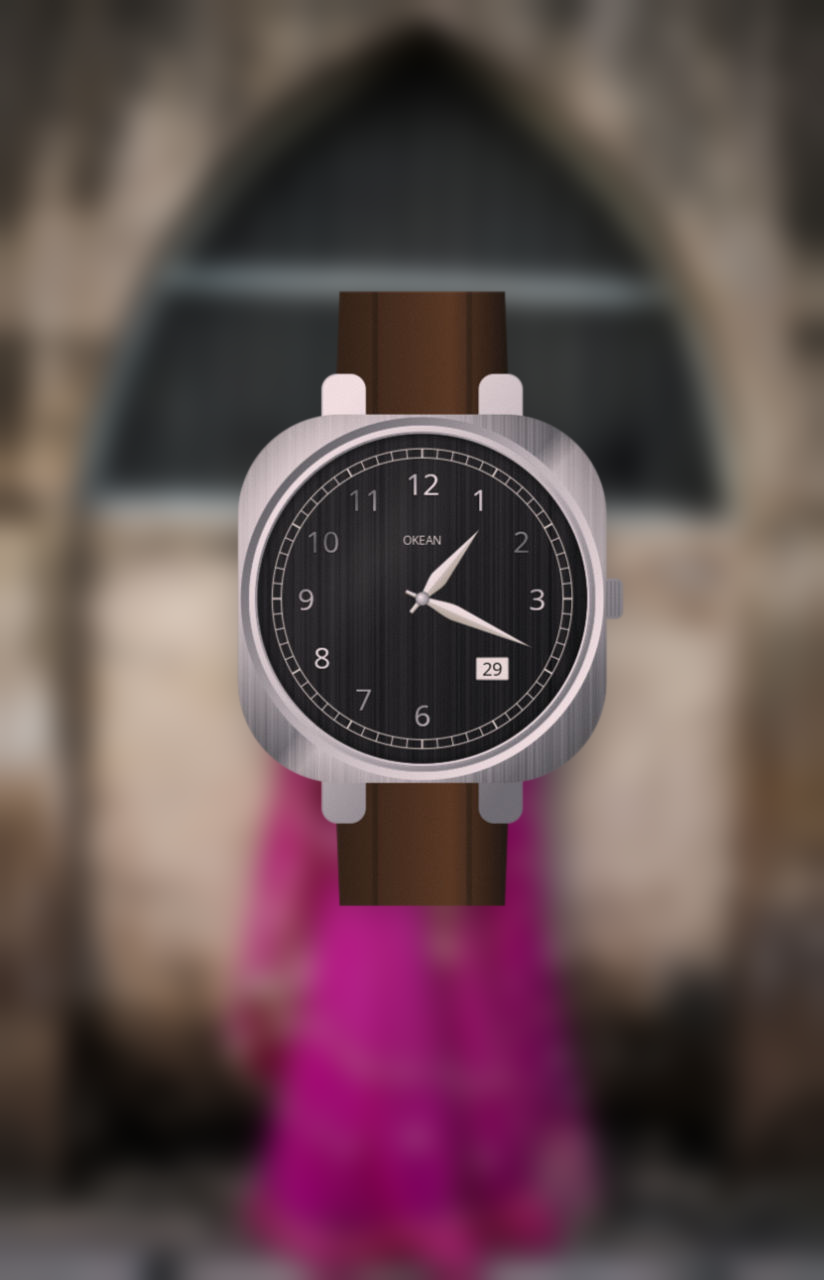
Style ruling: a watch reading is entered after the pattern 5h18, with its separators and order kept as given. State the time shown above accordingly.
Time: 1h19
